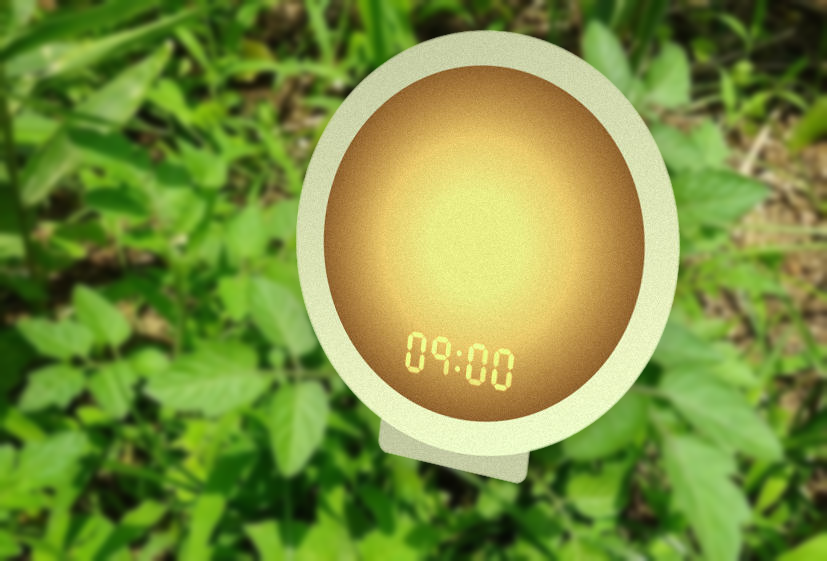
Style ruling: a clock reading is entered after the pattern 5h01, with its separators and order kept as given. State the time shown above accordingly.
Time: 9h00
